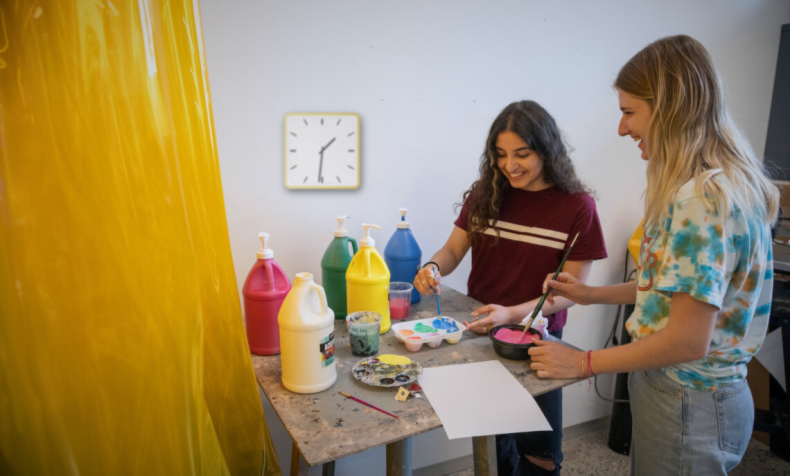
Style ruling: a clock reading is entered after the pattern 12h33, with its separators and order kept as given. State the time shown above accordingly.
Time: 1h31
